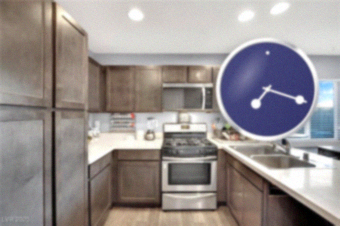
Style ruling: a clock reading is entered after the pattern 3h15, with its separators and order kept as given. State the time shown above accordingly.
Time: 7h18
